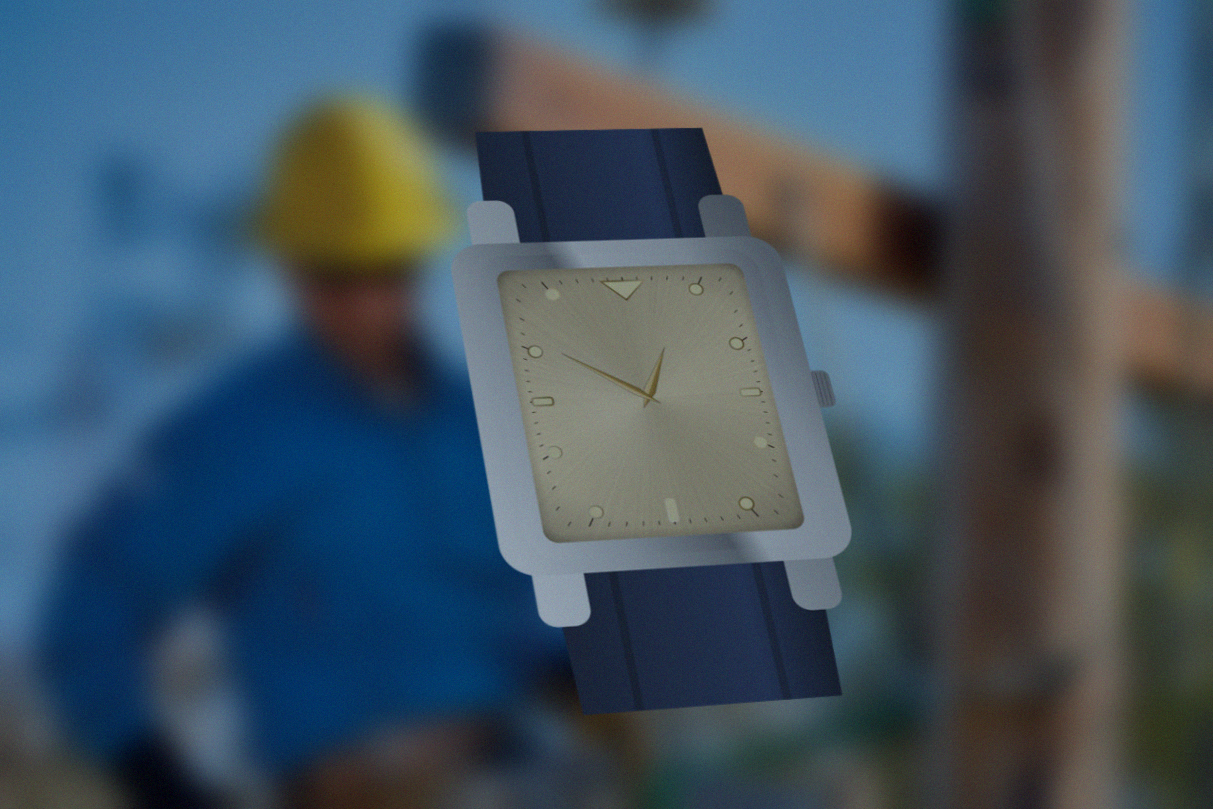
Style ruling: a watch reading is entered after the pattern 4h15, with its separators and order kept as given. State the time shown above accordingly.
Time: 12h51
